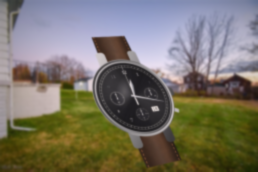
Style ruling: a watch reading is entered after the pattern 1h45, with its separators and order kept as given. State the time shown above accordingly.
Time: 12h18
